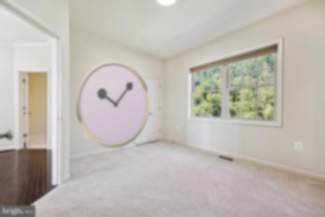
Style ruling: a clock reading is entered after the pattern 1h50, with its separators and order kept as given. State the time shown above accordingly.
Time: 10h07
